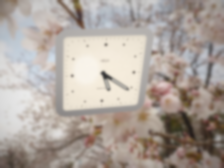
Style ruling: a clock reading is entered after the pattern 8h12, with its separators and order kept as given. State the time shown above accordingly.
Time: 5h21
